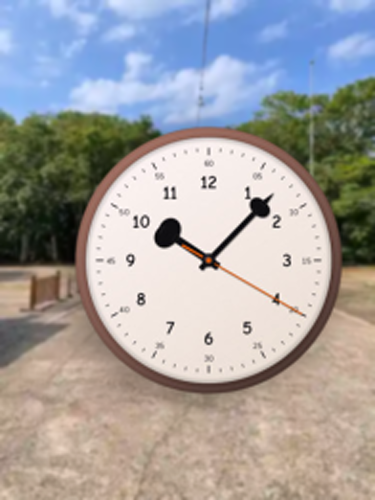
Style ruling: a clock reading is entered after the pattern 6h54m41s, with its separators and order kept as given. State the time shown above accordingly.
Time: 10h07m20s
